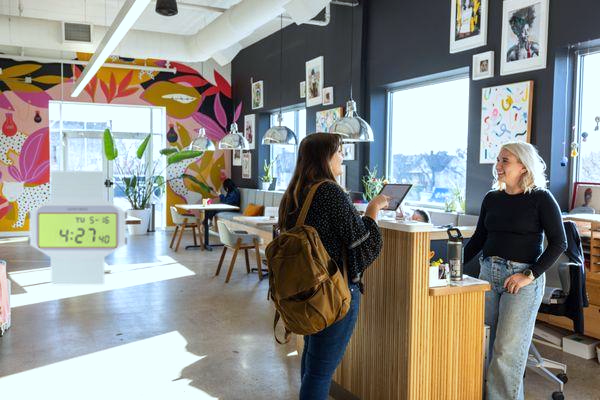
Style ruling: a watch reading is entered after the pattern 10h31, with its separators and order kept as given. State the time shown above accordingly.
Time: 4h27
